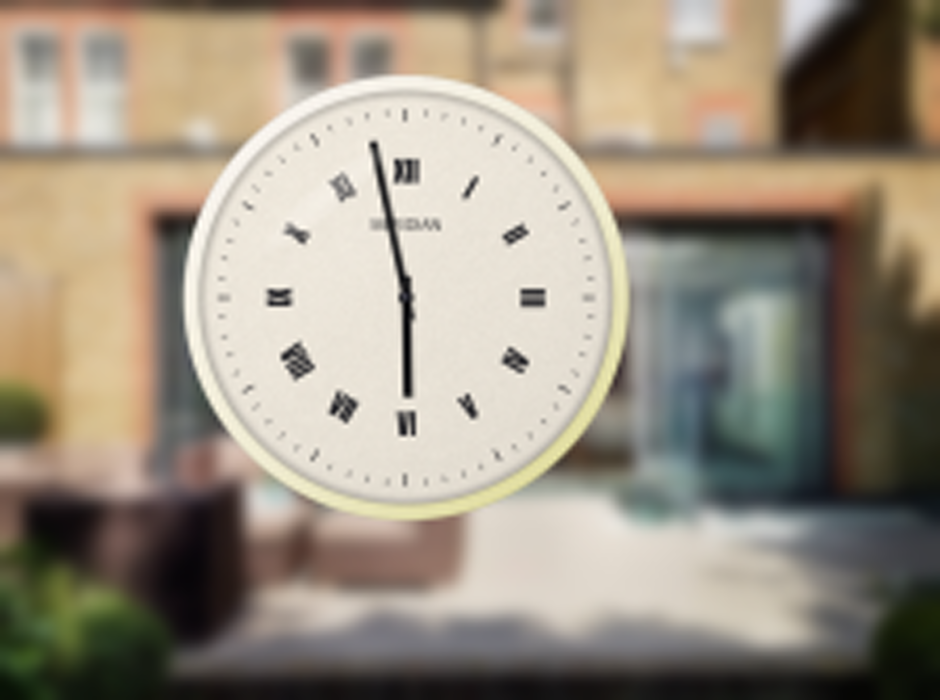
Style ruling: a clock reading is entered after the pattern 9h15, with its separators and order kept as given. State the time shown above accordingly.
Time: 5h58
